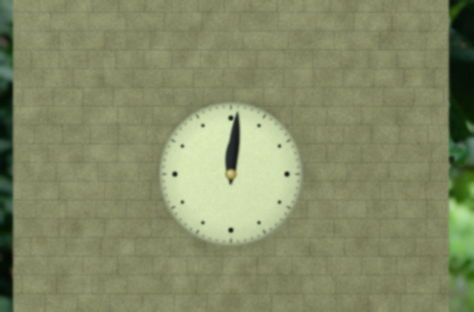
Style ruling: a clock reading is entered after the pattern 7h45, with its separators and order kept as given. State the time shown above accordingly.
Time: 12h01
